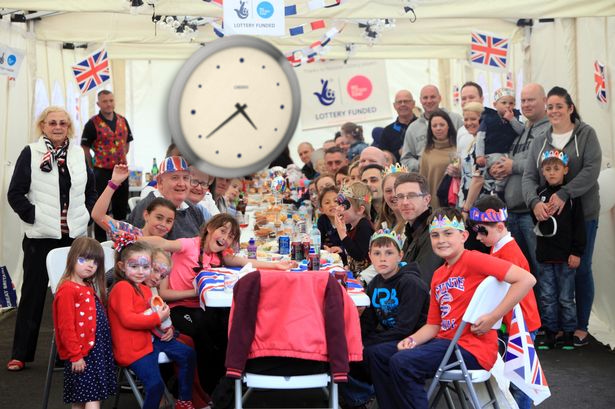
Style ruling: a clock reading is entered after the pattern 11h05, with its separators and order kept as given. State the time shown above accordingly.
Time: 4h39
